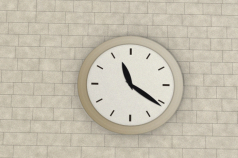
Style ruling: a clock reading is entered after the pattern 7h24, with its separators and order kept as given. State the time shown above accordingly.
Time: 11h21
